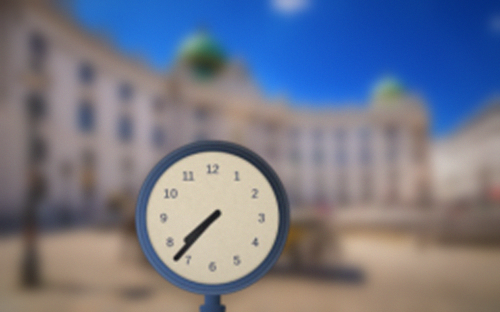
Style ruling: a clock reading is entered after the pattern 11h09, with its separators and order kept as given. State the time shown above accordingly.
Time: 7h37
